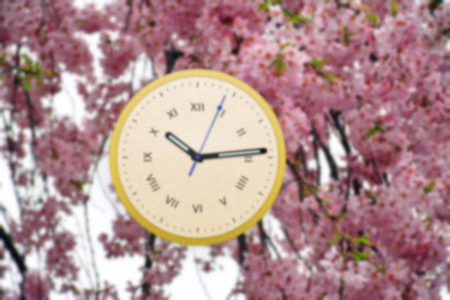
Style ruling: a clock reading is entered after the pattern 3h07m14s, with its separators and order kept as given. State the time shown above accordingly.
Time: 10h14m04s
